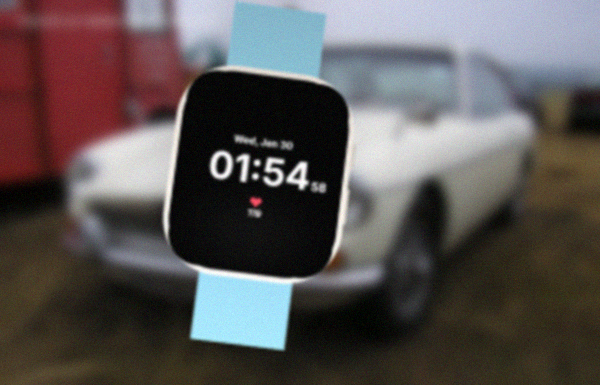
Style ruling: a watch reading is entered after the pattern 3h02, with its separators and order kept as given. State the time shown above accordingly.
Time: 1h54
